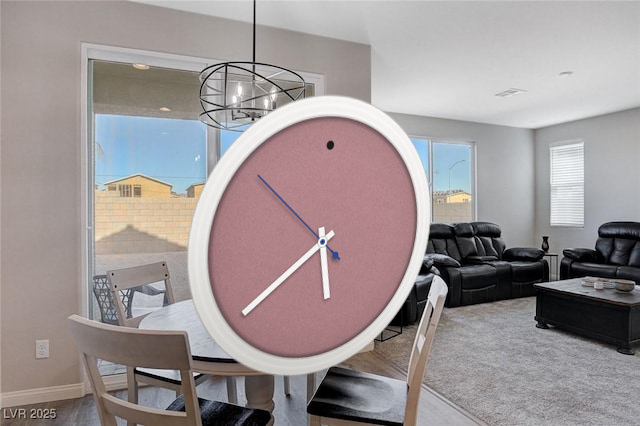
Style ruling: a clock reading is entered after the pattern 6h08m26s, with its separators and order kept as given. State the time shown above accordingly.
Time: 5h38m52s
